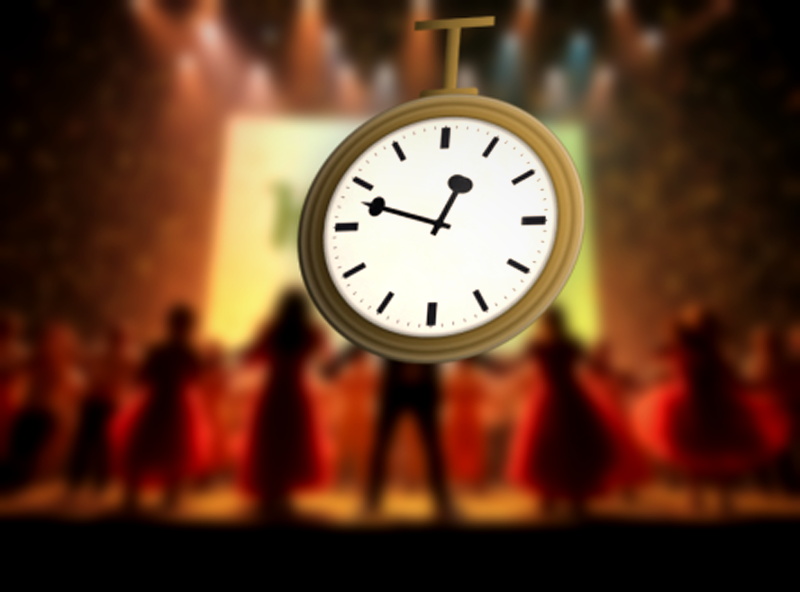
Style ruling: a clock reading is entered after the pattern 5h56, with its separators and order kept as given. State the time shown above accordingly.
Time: 12h48
